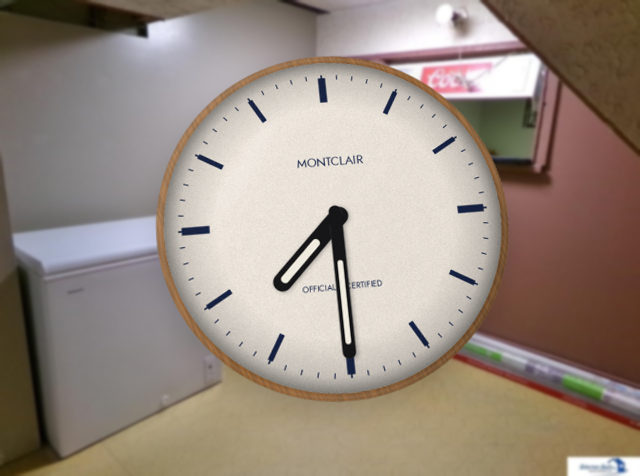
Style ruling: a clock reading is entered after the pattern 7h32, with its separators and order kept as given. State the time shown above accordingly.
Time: 7h30
